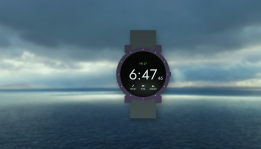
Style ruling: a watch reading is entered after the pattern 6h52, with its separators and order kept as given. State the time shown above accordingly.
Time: 6h47
